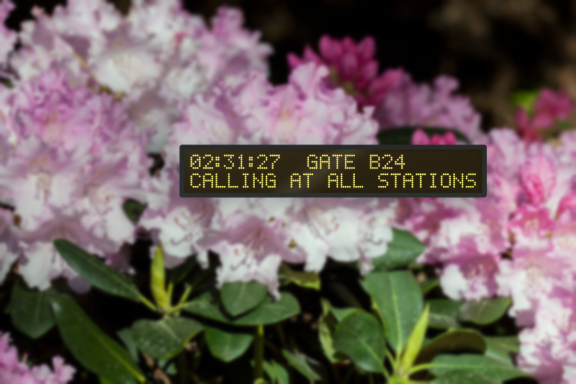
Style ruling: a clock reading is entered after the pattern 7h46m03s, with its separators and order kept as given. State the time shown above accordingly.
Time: 2h31m27s
